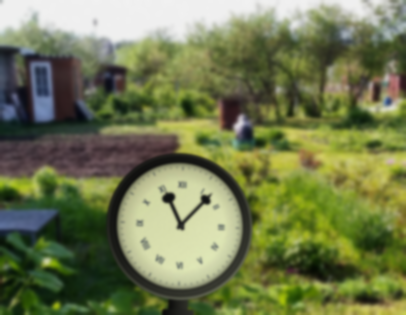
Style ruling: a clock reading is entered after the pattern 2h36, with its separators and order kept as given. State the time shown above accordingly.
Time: 11h07
